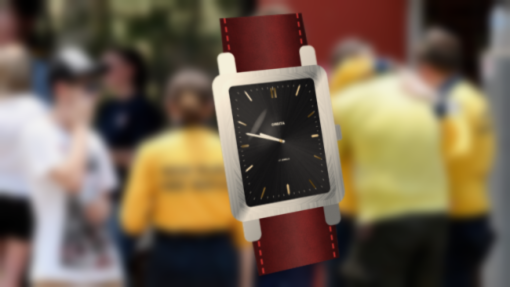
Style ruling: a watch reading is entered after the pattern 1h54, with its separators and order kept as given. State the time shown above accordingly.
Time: 9h48
